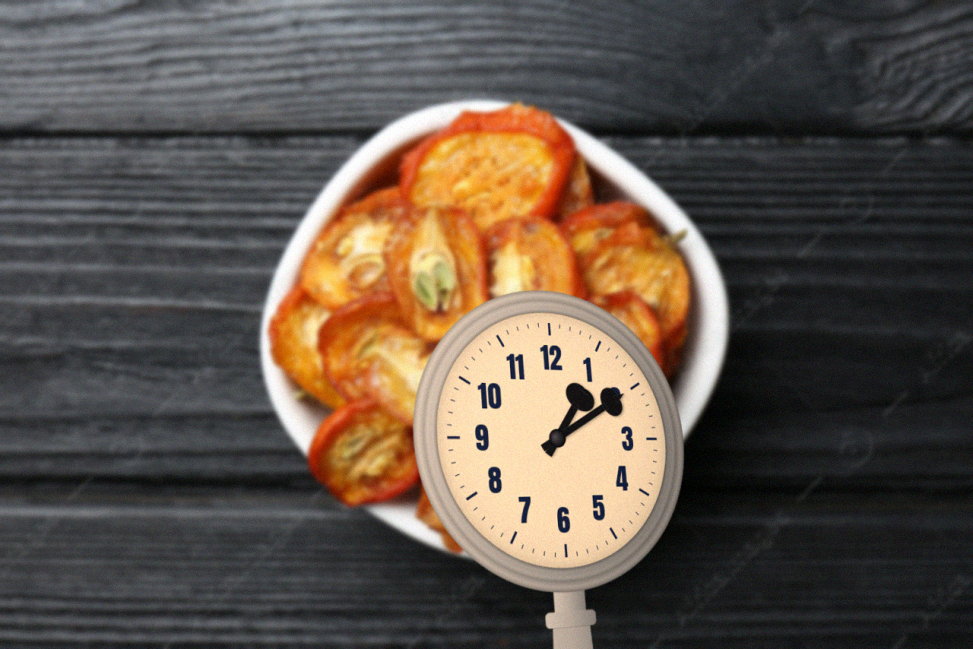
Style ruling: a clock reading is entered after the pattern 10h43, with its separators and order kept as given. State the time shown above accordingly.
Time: 1h10
